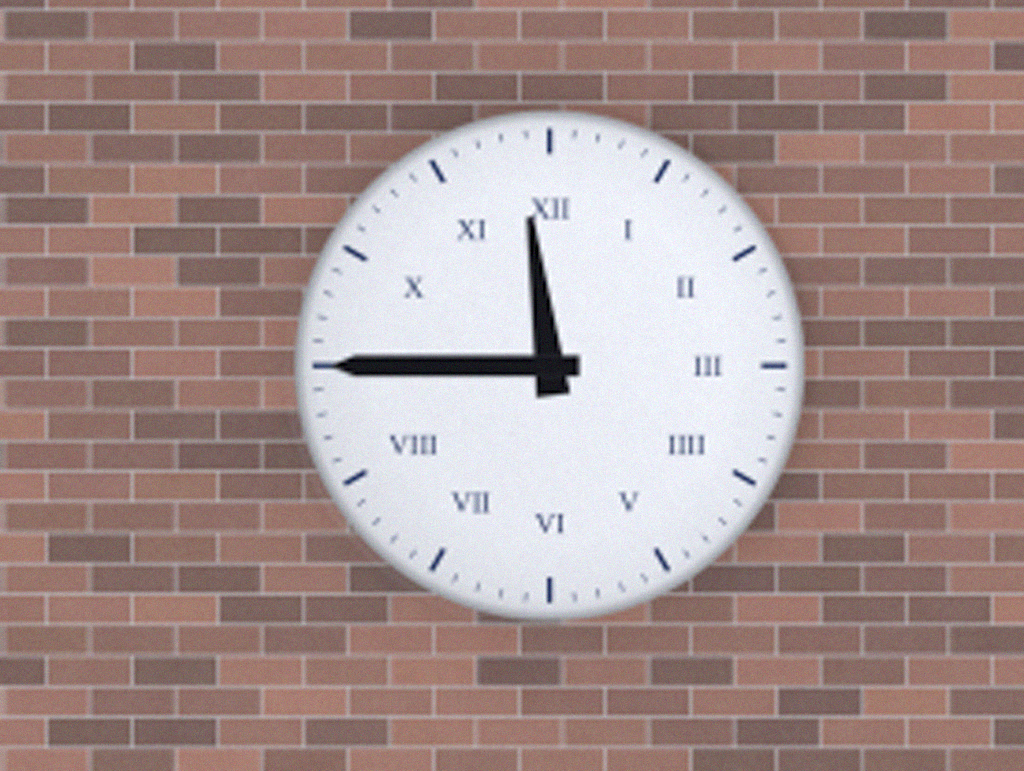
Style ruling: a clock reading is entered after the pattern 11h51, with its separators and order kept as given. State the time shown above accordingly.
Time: 11h45
